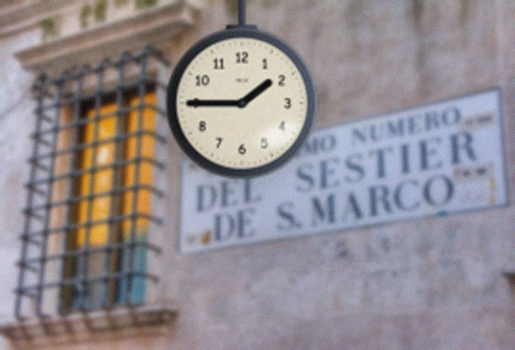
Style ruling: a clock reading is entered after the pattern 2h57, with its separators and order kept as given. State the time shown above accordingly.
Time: 1h45
